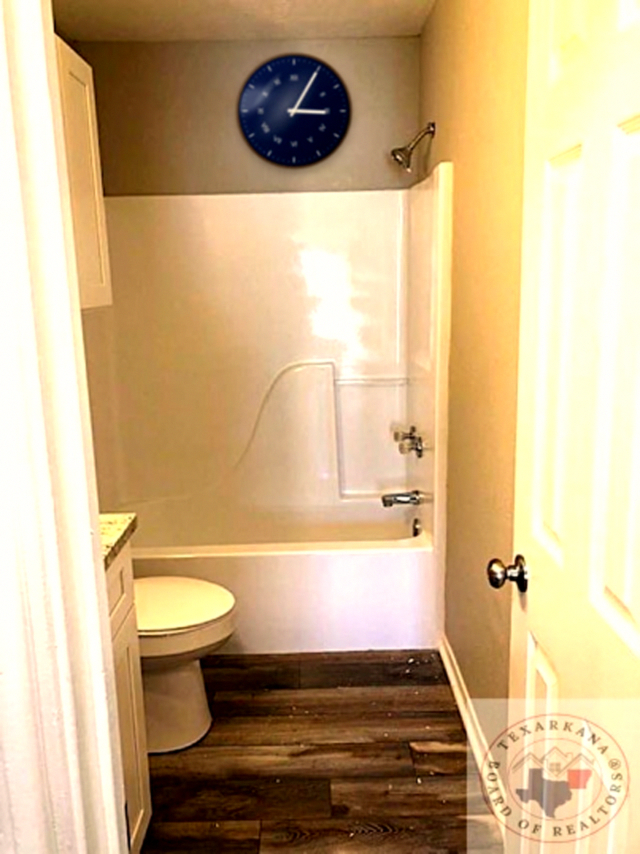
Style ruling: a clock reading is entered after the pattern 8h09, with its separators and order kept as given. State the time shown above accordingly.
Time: 3h05
